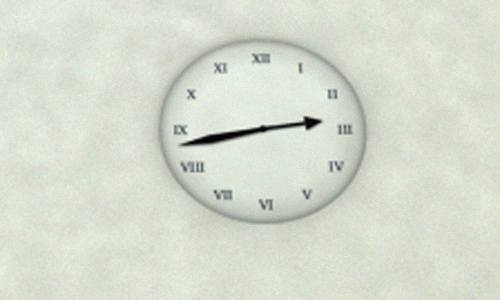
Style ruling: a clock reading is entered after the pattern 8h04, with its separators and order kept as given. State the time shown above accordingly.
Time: 2h43
